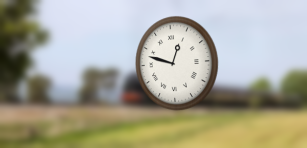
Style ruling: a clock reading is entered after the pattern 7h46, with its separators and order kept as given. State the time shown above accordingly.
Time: 12h48
